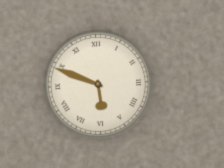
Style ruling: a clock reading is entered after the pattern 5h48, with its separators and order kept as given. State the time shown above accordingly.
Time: 5h49
